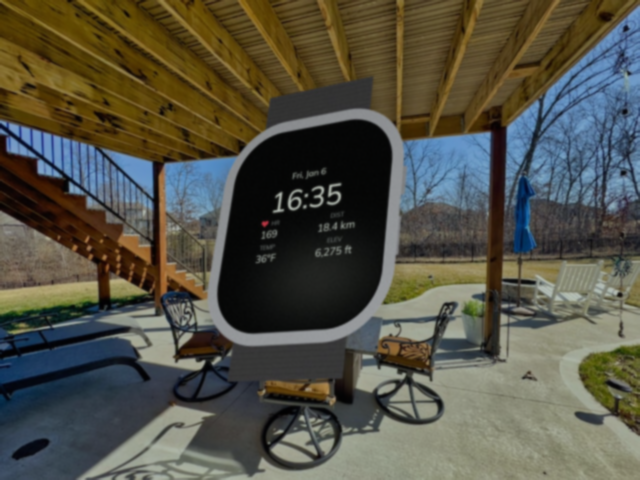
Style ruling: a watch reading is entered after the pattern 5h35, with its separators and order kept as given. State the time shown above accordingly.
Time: 16h35
